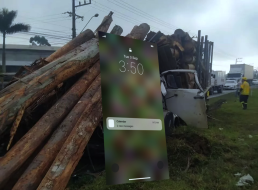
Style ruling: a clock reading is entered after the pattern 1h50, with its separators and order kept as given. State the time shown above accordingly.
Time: 3h50
